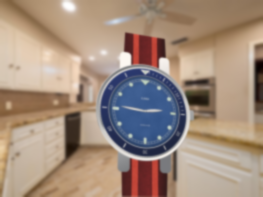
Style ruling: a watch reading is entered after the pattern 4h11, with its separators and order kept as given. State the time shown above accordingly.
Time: 2h46
